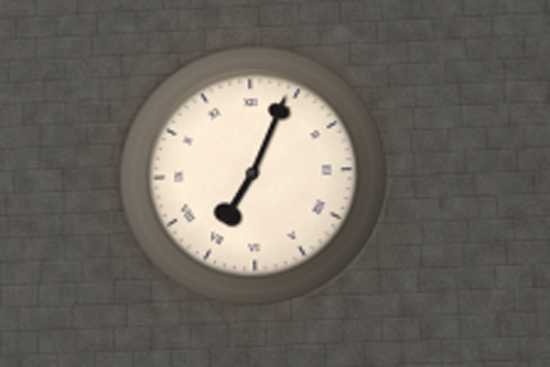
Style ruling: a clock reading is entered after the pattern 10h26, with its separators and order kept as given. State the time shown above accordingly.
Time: 7h04
